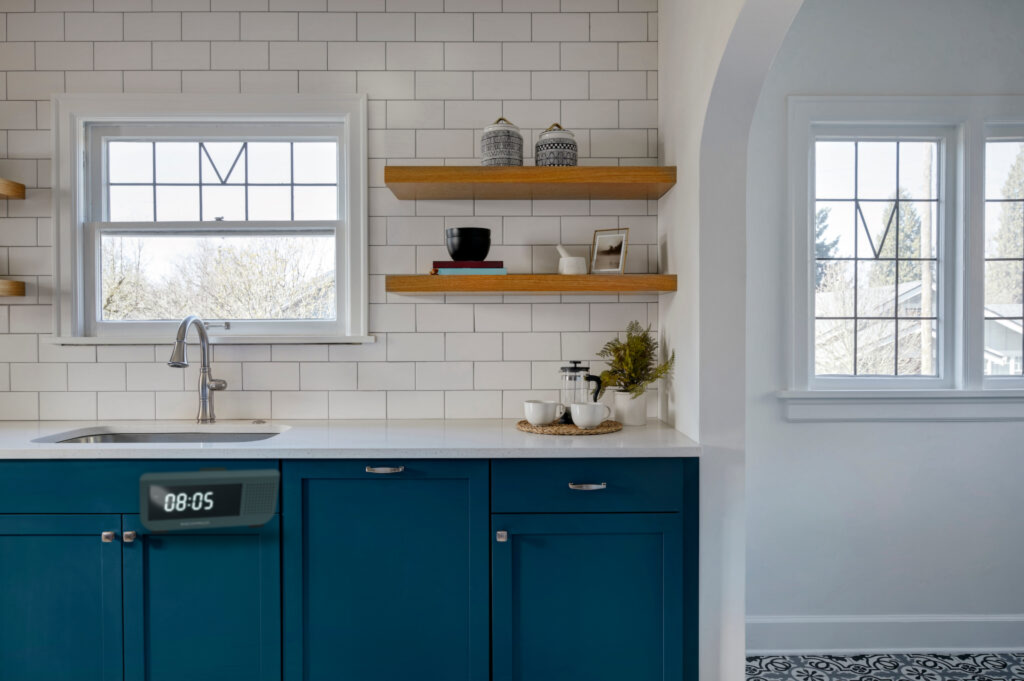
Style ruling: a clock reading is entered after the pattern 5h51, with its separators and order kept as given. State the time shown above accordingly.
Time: 8h05
